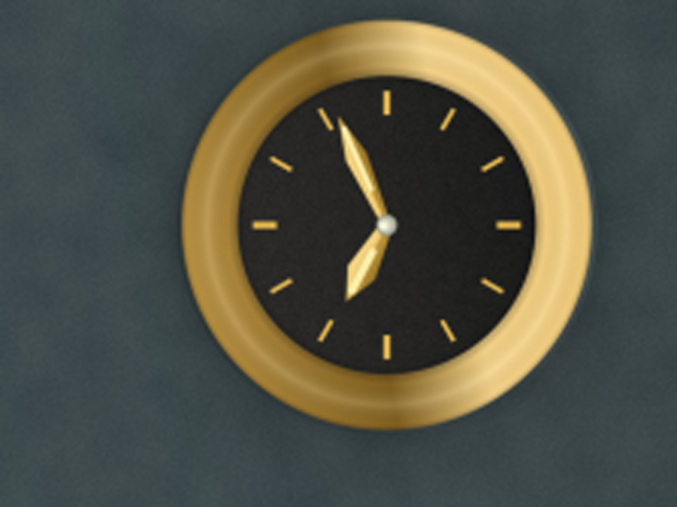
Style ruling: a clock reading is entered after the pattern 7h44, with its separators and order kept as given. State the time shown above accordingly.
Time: 6h56
